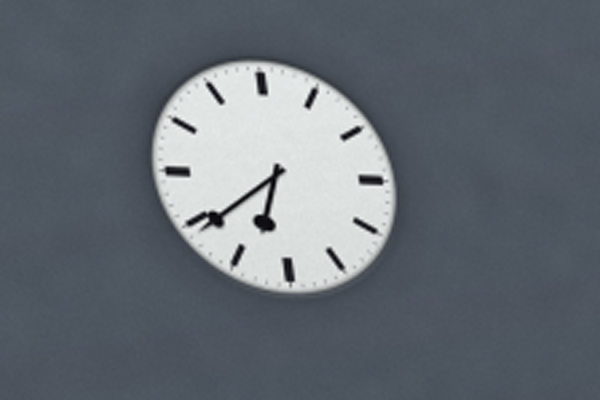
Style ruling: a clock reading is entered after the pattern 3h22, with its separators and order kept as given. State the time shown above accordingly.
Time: 6h39
